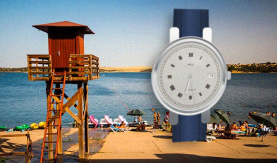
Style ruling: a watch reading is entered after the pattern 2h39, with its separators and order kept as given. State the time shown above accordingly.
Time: 6h28
